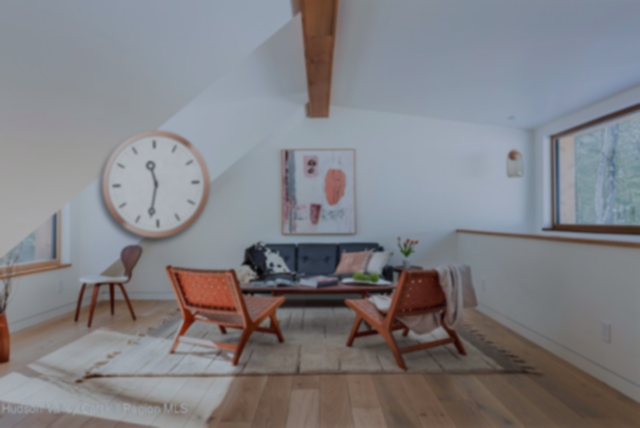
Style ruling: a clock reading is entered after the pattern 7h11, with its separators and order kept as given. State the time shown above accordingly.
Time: 11h32
